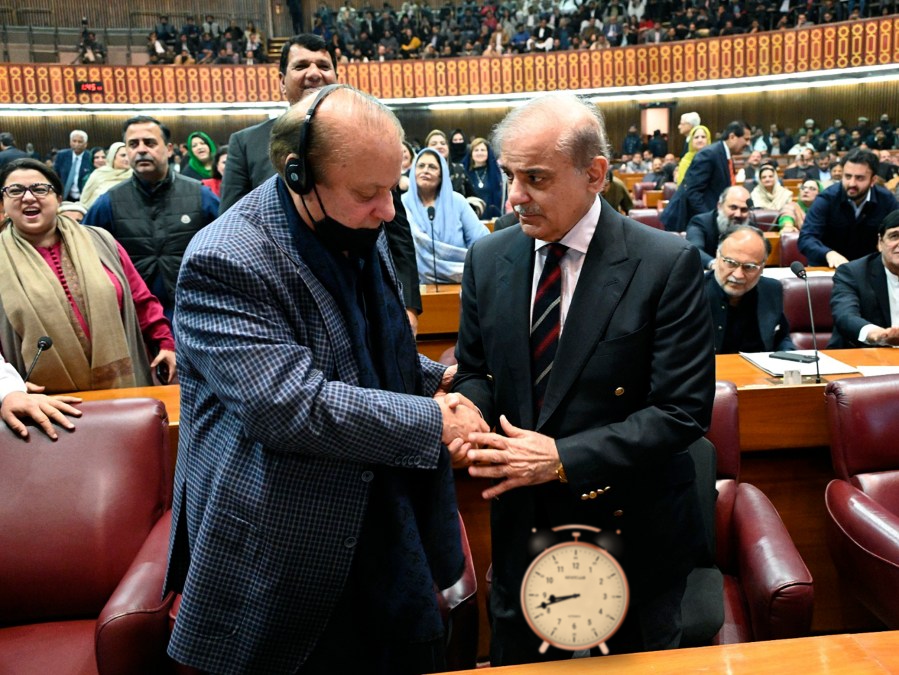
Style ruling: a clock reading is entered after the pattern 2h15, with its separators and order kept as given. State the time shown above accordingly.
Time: 8h42
